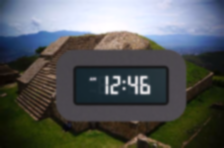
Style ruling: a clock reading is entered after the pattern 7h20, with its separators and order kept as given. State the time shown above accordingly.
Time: 12h46
